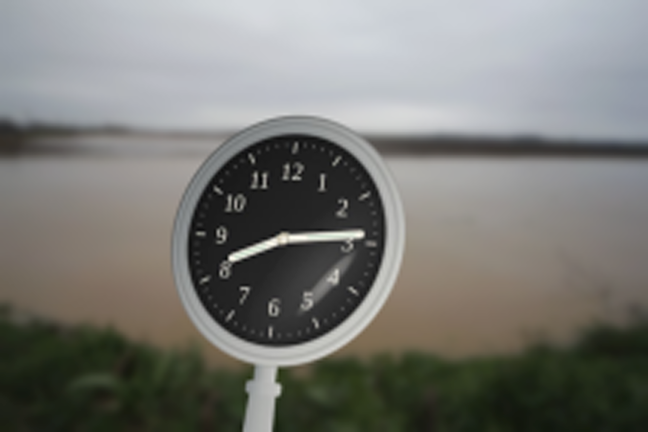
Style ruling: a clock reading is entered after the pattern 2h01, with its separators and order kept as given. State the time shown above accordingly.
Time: 8h14
